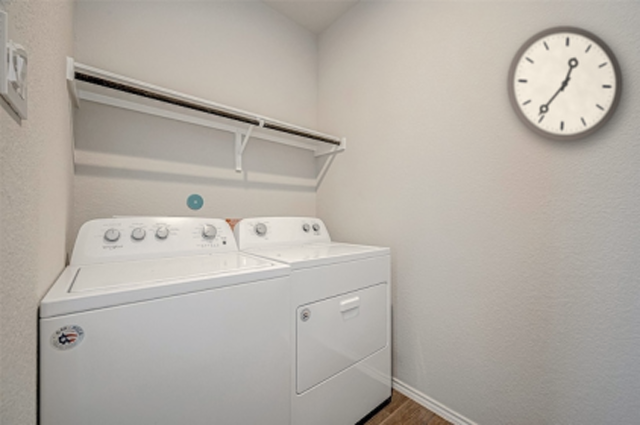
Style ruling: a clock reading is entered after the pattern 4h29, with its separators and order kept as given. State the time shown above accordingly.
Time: 12h36
